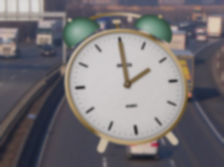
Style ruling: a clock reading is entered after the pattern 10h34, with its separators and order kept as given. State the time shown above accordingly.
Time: 2h00
